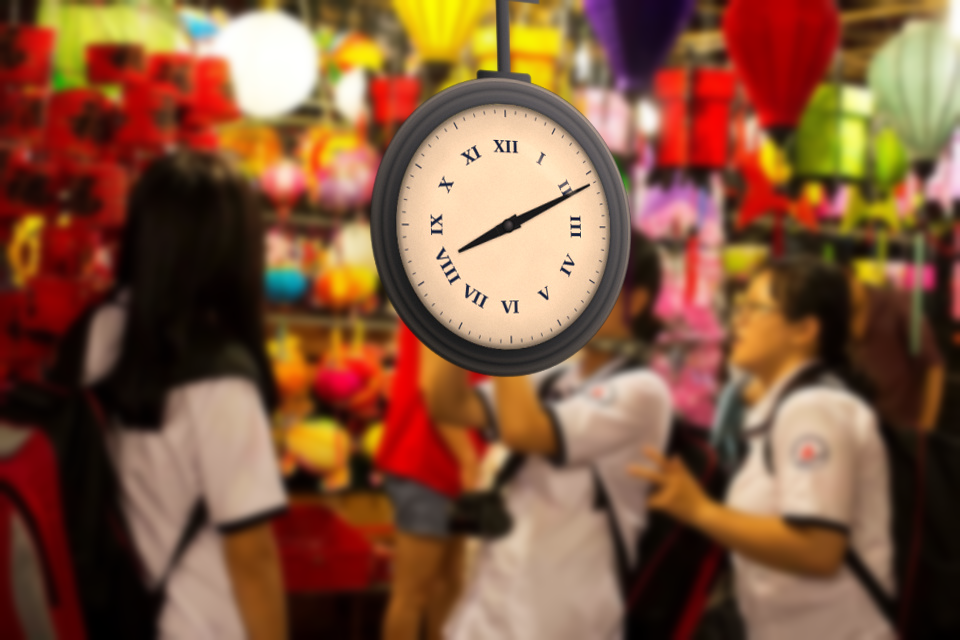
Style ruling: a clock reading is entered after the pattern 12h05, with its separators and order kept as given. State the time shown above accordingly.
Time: 8h11
